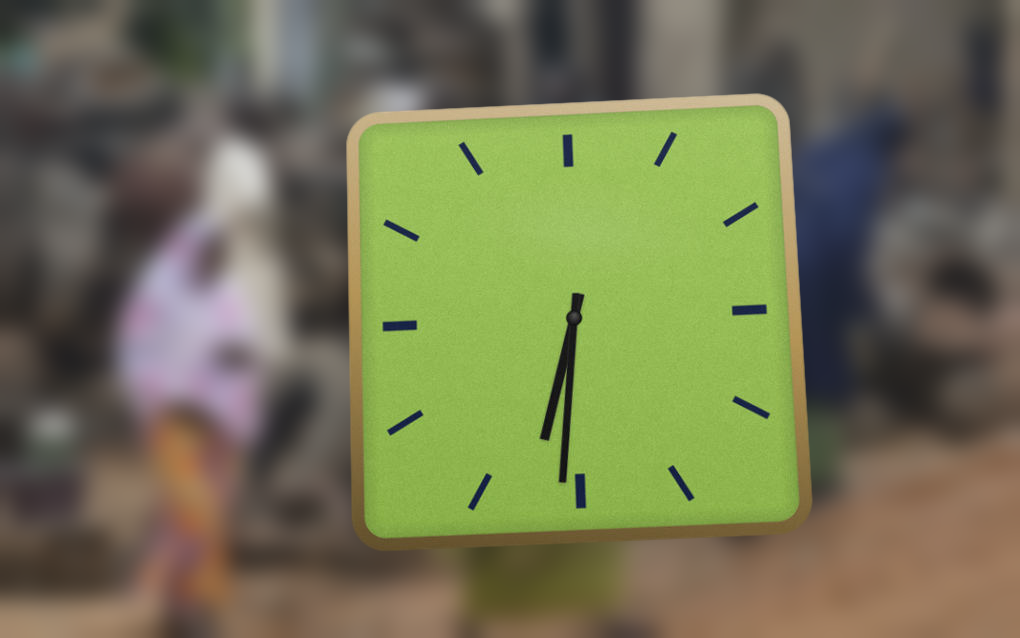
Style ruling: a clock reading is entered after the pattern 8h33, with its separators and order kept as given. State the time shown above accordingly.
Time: 6h31
